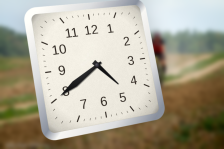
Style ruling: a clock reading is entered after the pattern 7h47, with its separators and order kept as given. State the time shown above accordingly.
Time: 4h40
